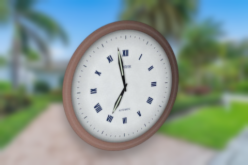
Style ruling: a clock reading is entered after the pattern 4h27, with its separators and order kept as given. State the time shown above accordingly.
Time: 6h58
